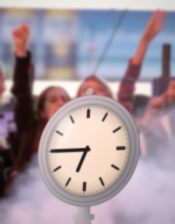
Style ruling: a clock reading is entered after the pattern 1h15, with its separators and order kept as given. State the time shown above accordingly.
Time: 6h45
